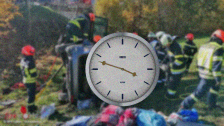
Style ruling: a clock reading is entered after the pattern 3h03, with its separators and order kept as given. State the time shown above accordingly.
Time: 3h48
